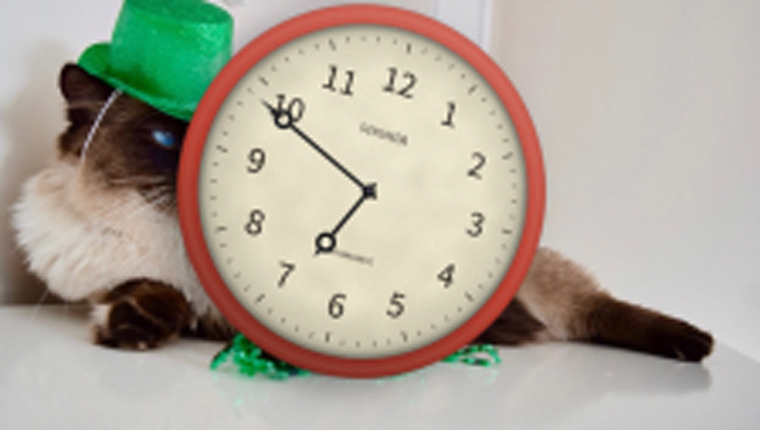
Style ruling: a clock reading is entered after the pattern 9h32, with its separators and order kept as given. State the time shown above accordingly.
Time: 6h49
